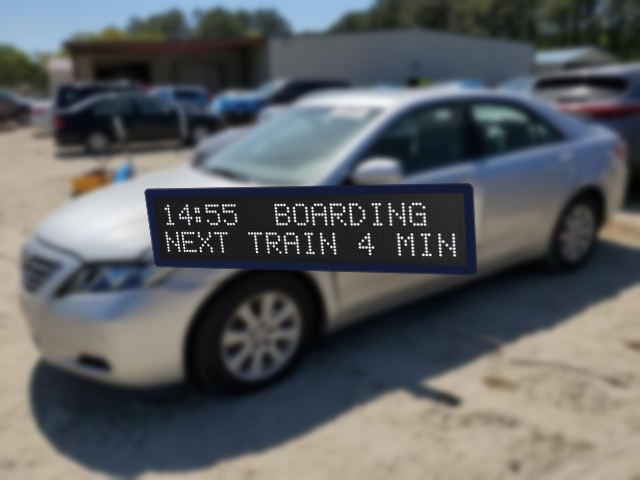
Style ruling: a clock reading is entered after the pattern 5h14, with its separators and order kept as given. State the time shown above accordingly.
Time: 14h55
